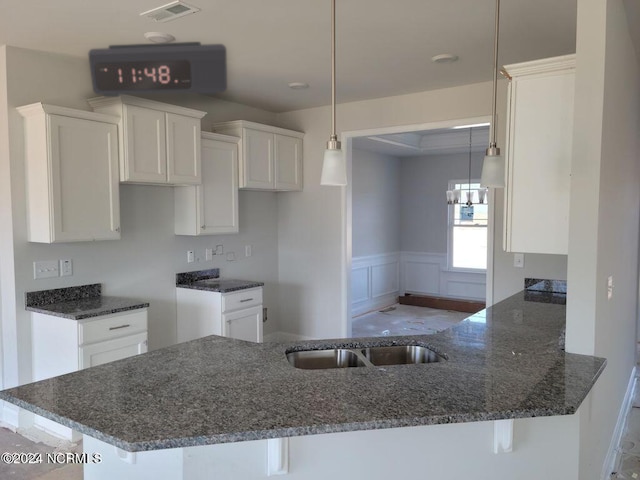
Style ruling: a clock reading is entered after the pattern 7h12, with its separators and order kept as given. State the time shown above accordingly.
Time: 11h48
